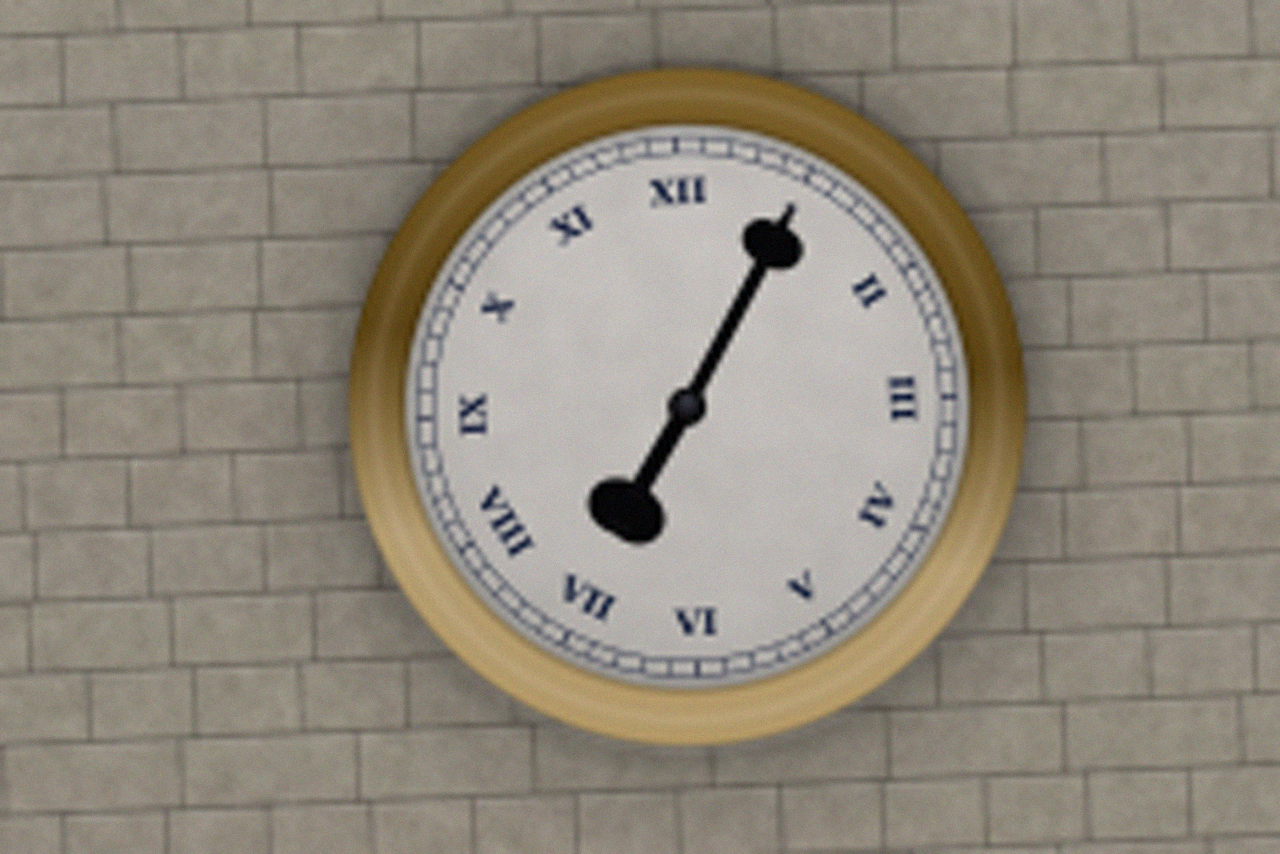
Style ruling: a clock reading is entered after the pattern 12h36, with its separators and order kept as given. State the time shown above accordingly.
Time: 7h05
